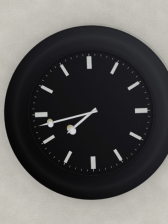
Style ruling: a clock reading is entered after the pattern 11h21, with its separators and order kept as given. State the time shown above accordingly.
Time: 7h43
